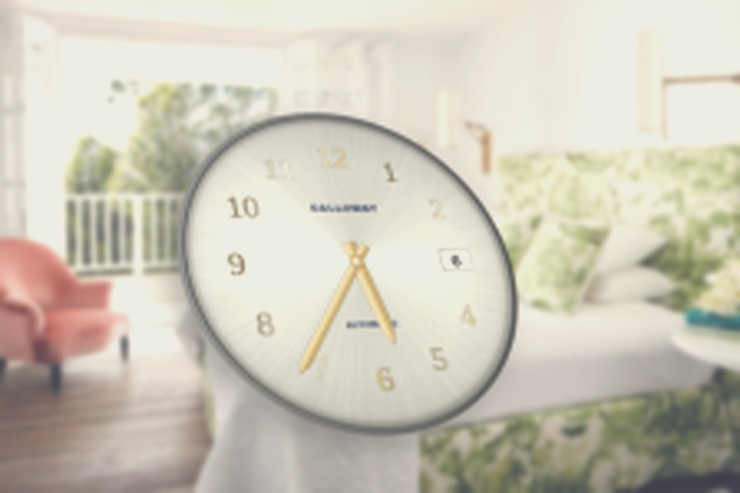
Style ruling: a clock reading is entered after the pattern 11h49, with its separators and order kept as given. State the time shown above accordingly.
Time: 5h36
